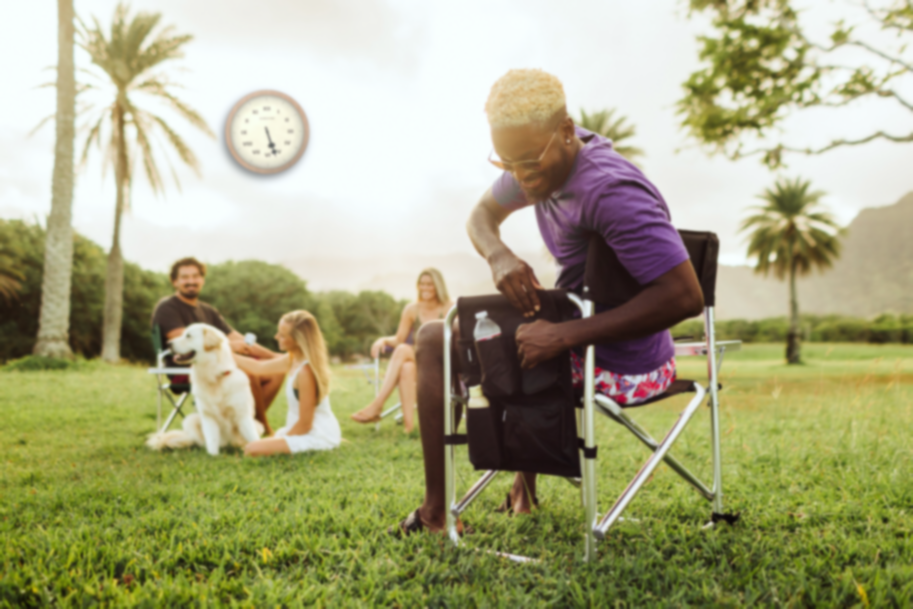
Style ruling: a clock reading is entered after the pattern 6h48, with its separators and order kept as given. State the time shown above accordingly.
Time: 5h27
